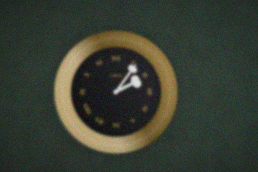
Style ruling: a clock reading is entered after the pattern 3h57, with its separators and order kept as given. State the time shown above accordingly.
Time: 2h06
